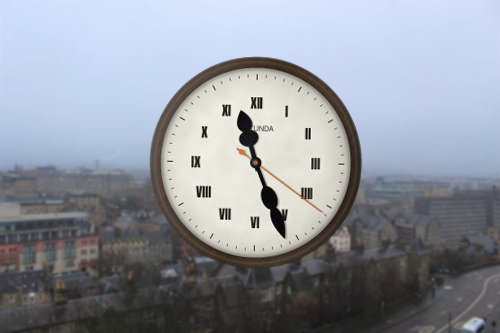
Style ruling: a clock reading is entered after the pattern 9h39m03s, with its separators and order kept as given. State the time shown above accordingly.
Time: 11h26m21s
